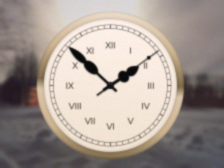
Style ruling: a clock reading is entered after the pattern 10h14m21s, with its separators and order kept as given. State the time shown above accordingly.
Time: 1h52m09s
